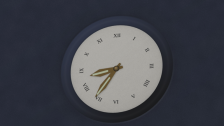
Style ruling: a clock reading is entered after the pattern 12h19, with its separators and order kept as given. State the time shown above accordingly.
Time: 8h36
